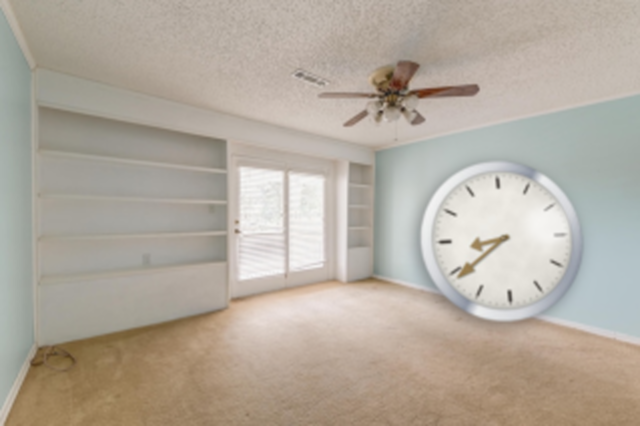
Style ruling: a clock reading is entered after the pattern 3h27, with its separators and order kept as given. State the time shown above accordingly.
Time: 8h39
